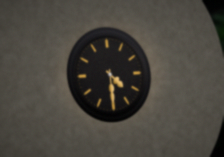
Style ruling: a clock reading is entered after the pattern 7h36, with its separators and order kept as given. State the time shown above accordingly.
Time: 4h30
